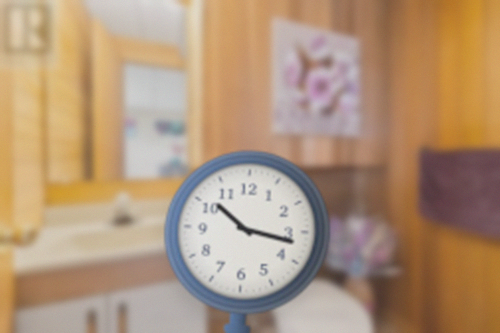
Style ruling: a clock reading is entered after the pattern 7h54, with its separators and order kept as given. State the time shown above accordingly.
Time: 10h17
